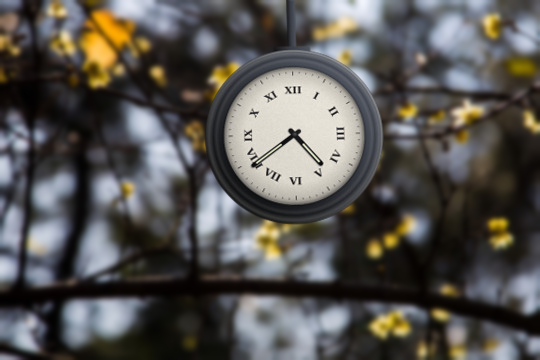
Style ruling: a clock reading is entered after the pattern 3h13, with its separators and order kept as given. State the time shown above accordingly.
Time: 4h39
